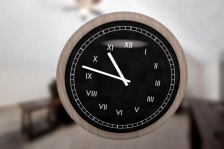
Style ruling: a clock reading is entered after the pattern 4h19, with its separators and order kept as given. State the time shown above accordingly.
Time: 10h47
